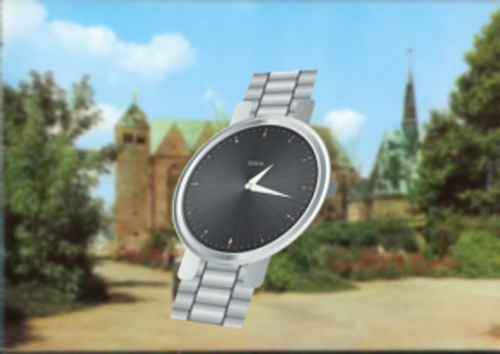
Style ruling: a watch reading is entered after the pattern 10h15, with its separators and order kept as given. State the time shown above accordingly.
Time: 1h17
